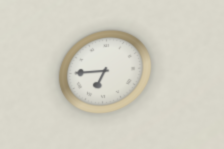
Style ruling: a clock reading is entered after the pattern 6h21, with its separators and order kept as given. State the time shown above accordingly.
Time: 6h45
